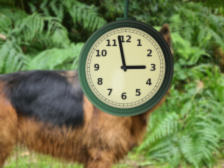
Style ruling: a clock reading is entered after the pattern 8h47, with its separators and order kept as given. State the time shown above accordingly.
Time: 2h58
